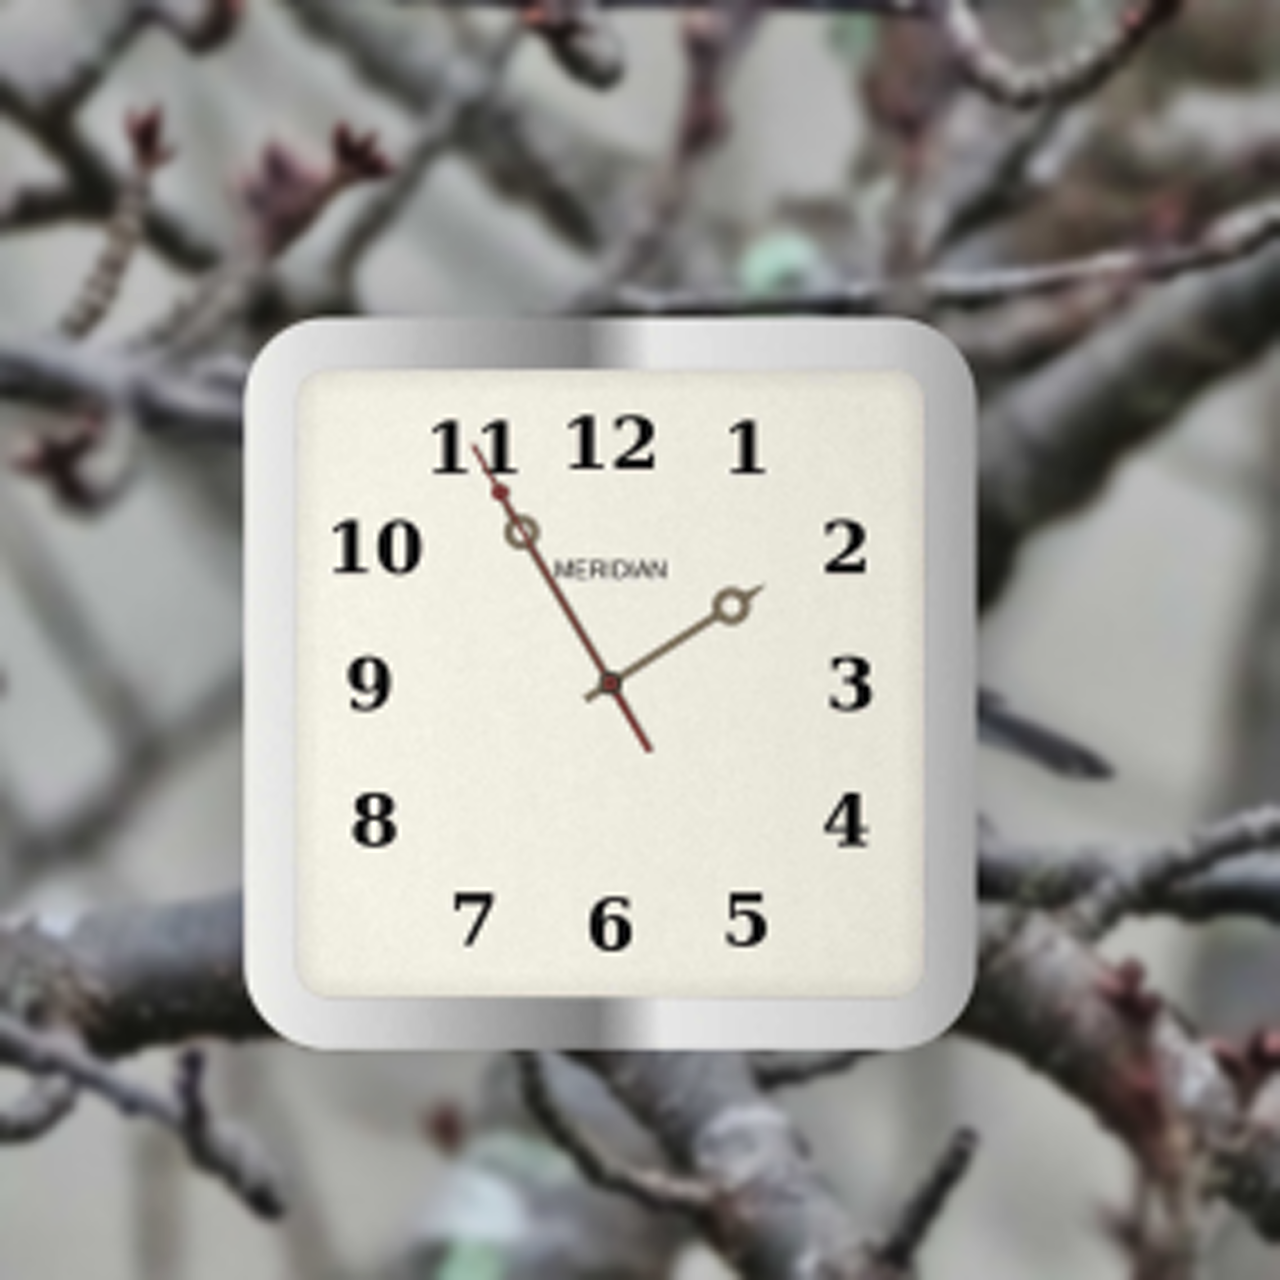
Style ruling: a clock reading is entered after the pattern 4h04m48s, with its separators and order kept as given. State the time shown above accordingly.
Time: 1h54m55s
